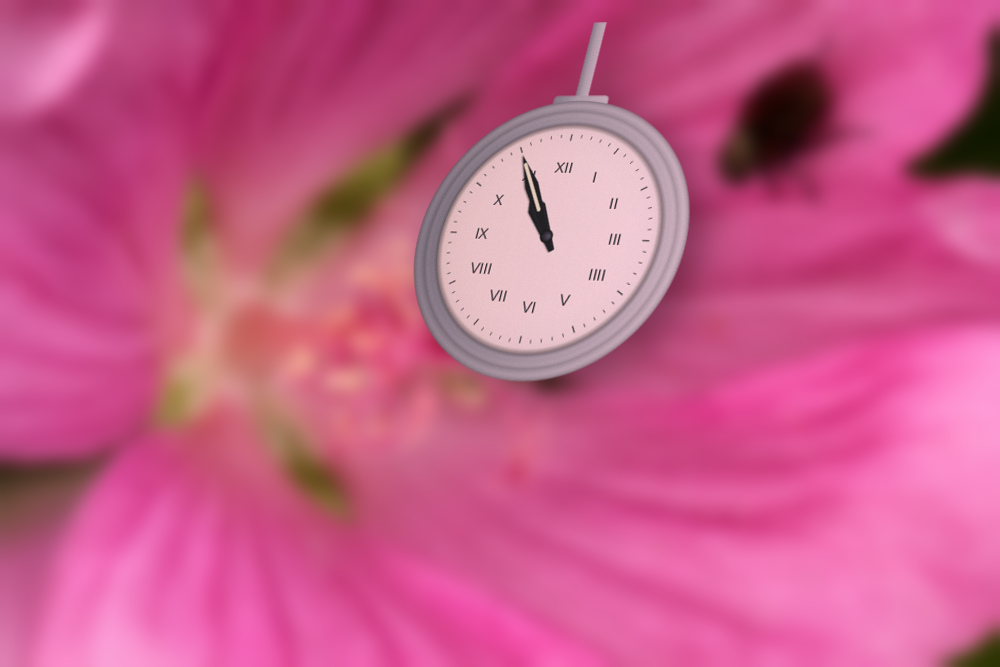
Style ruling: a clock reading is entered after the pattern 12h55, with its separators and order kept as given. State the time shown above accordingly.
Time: 10h55
